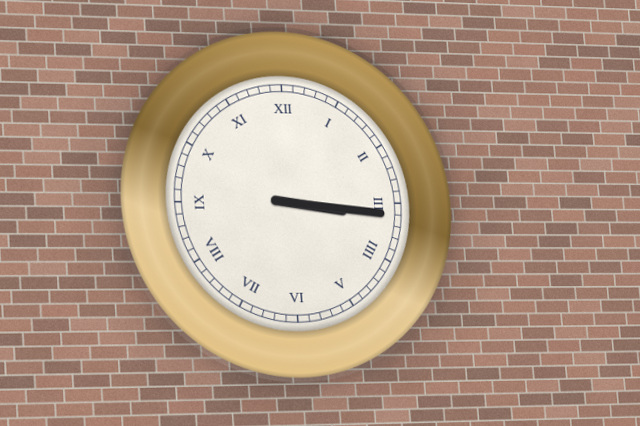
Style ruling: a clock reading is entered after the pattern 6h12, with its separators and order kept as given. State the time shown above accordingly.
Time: 3h16
